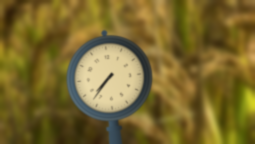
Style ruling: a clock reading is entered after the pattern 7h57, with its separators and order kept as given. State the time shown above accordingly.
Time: 7h37
